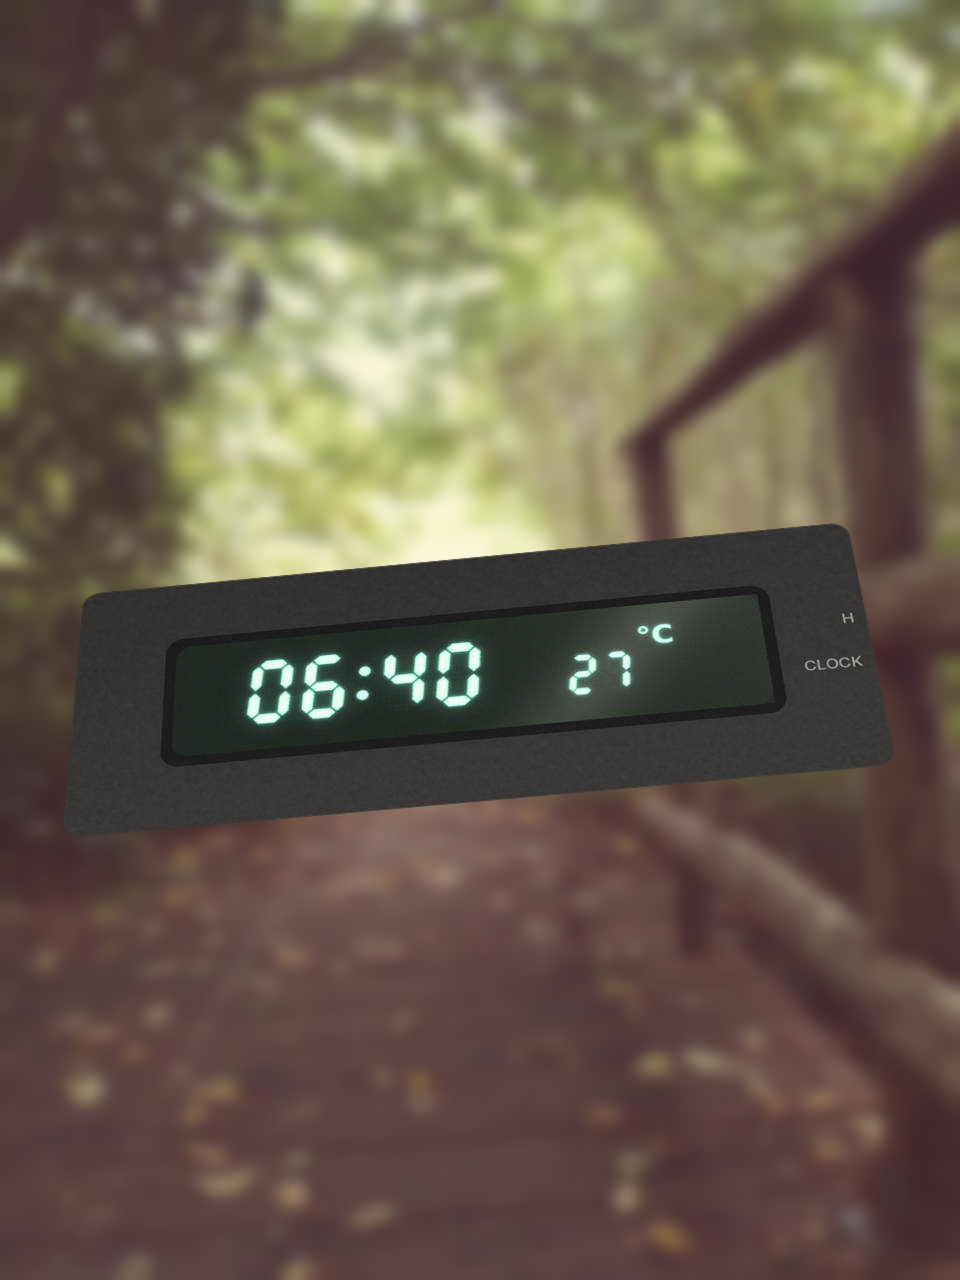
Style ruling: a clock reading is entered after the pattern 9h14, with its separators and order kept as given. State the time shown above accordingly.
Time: 6h40
